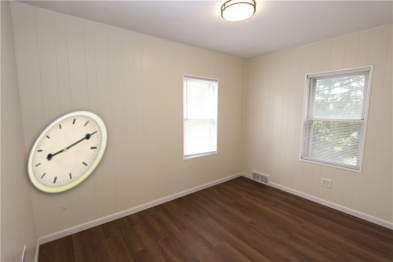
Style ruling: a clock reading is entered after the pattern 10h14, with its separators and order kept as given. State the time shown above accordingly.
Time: 8h10
